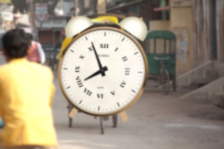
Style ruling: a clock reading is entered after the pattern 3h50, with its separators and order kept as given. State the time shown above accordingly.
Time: 7h56
